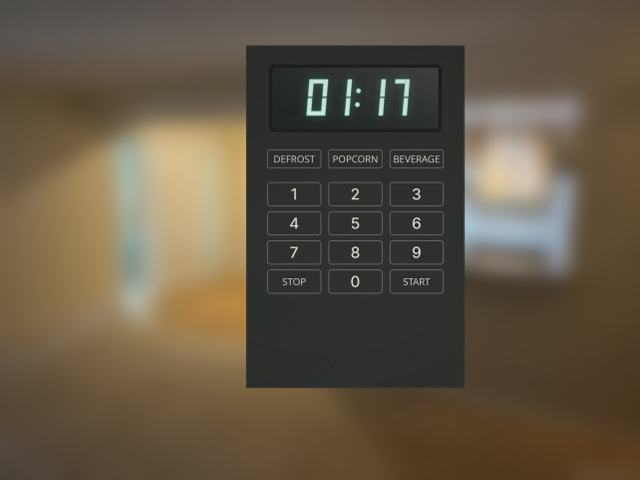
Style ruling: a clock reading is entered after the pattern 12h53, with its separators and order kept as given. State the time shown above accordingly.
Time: 1h17
